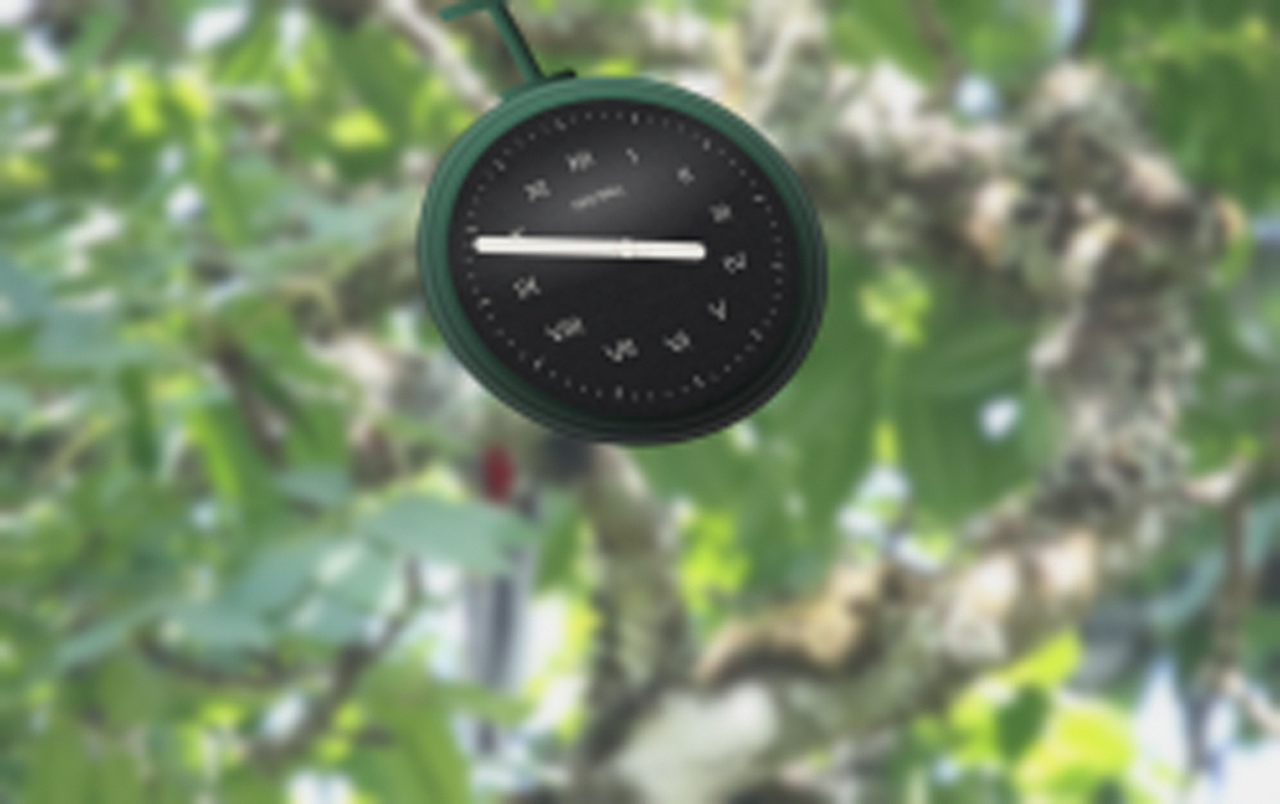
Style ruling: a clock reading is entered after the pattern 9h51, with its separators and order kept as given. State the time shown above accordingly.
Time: 3h49
